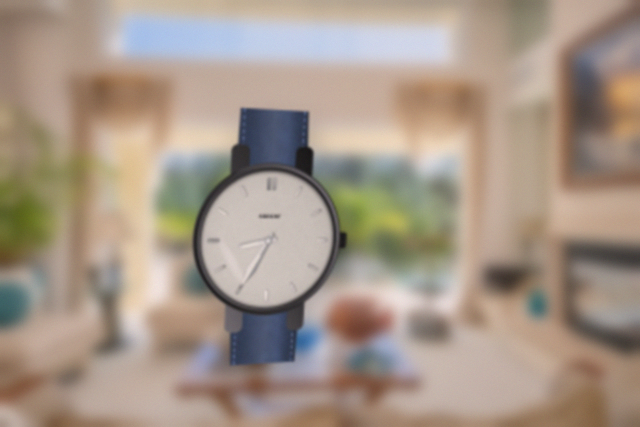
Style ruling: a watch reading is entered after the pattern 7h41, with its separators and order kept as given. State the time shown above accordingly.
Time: 8h35
